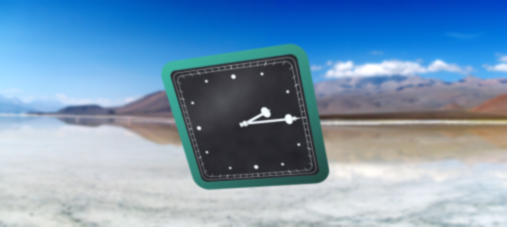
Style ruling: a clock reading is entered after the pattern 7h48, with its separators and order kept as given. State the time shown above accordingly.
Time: 2h15
